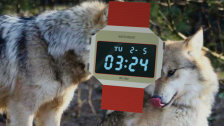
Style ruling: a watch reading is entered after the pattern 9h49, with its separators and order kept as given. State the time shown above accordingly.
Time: 3h24
